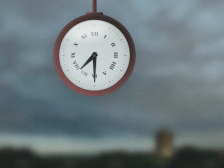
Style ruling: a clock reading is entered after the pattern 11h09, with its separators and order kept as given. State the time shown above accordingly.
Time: 7h30
